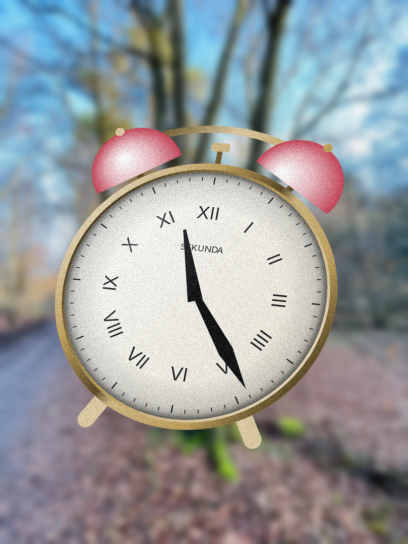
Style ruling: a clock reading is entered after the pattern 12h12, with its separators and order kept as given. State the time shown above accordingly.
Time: 11h24
